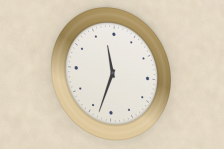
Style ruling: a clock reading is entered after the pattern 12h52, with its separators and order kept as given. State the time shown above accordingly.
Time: 11h33
